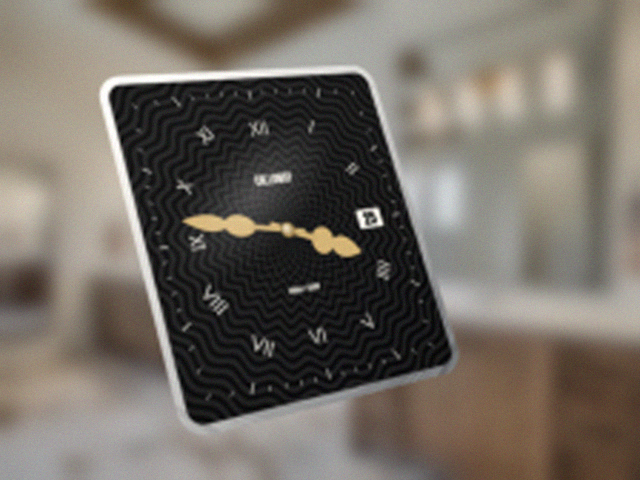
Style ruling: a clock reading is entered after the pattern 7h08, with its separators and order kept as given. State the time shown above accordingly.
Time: 3h47
